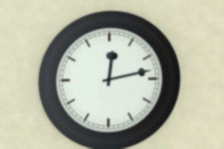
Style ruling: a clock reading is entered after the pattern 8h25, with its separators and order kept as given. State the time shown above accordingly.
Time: 12h13
